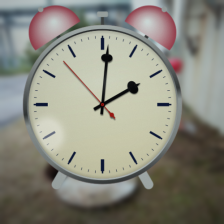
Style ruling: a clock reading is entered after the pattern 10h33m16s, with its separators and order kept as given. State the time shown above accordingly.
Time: 2h00m53s
